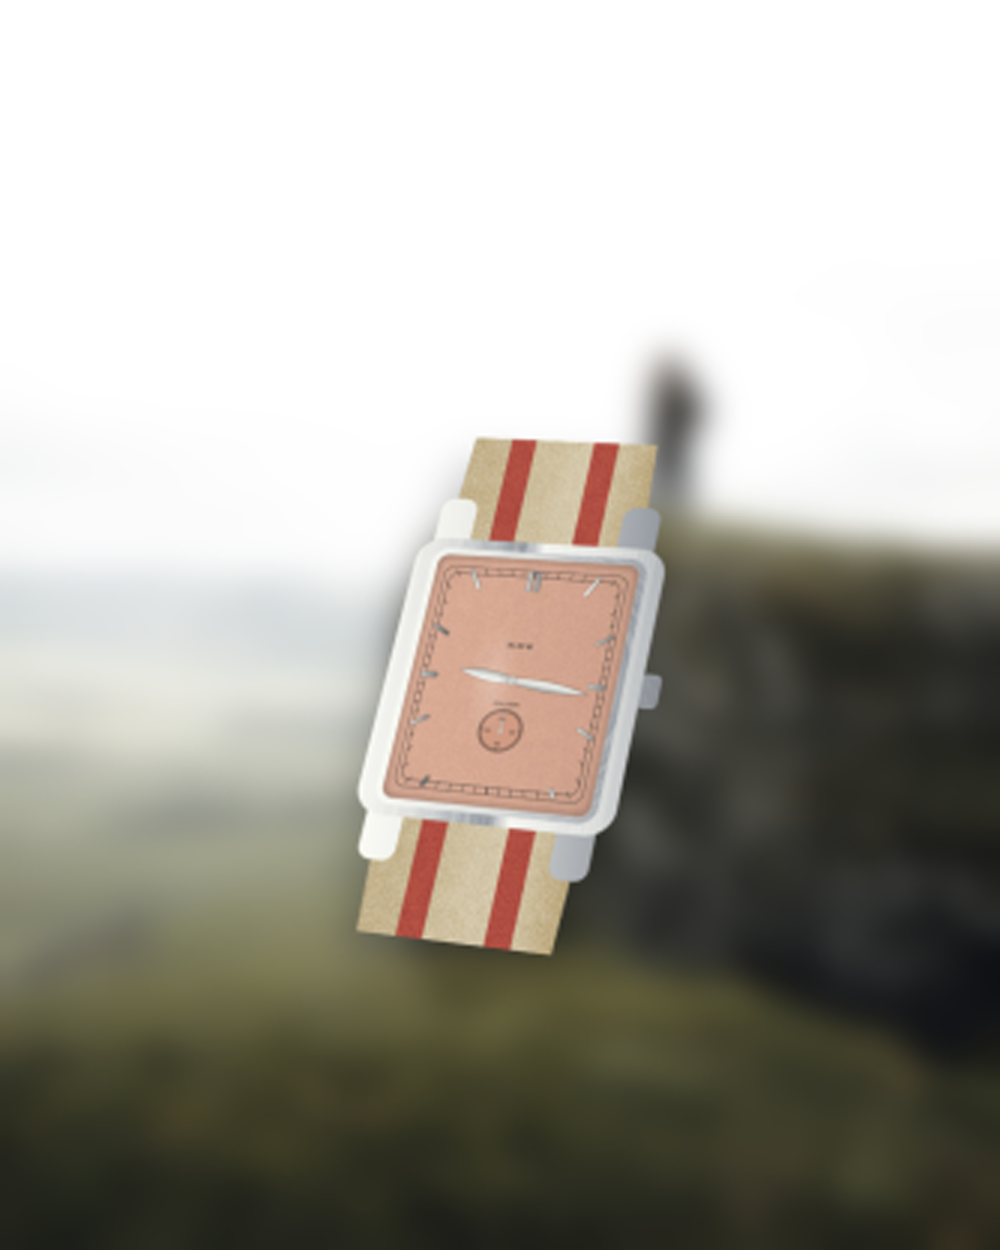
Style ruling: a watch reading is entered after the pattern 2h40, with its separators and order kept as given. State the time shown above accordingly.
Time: 9h16
